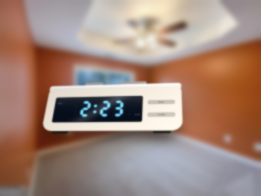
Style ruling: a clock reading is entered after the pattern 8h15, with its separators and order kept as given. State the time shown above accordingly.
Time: 2h23
